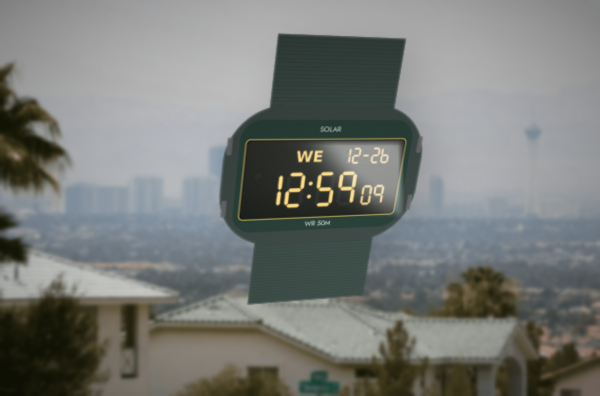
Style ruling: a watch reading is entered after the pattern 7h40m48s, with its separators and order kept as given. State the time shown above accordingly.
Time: 12h59m09s
